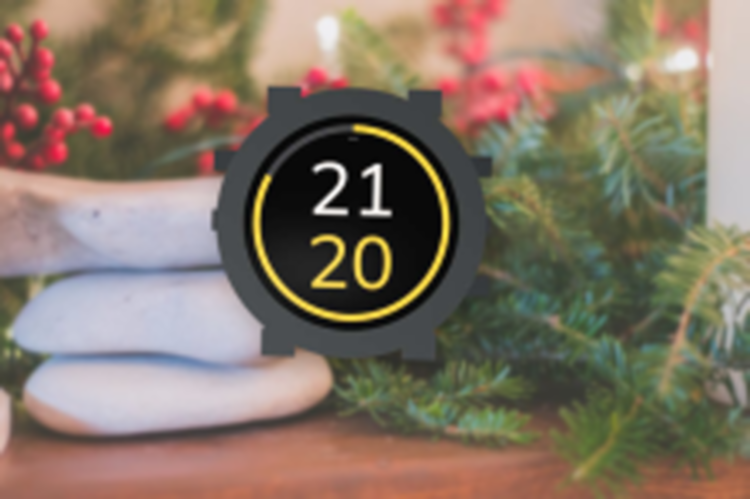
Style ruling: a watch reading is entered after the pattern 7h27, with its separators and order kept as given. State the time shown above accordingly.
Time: 21h20
